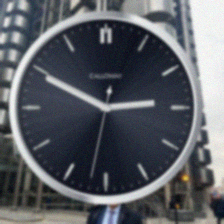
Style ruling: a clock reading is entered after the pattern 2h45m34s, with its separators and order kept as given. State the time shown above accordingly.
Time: 2h49m32s
